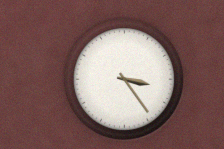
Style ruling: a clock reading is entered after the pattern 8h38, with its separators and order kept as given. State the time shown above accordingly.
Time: 3h24
